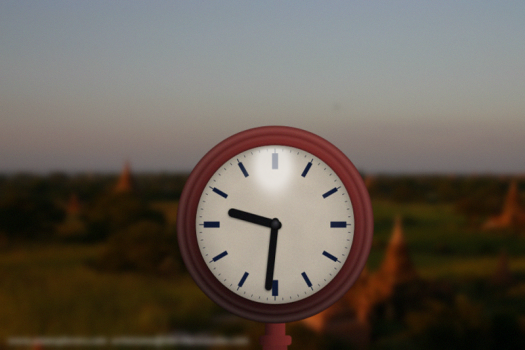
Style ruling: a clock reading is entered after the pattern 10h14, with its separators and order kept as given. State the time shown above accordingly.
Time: 9h31
